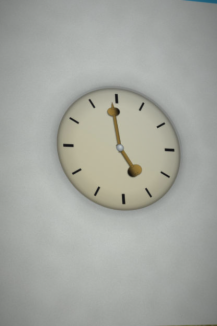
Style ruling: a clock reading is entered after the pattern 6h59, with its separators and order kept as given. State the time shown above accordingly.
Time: 4h59
